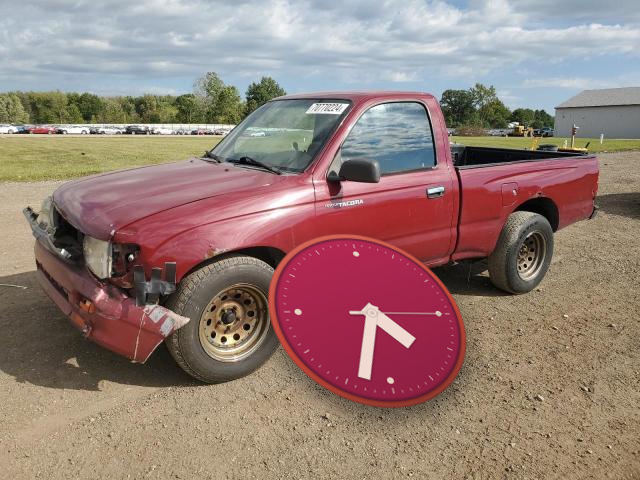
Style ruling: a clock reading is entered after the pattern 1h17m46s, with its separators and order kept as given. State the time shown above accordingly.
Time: 4h33m15s
